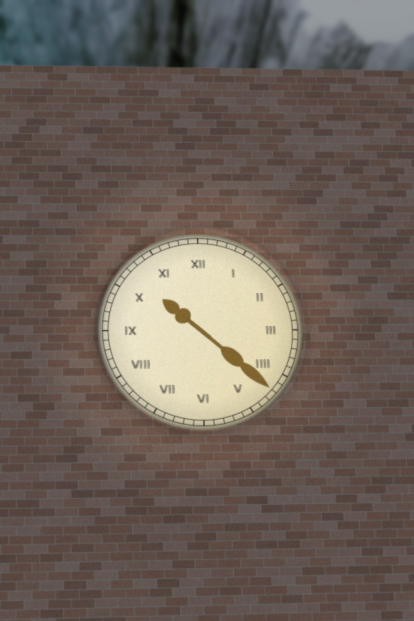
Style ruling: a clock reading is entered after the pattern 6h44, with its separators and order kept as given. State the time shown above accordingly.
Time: 10h22
